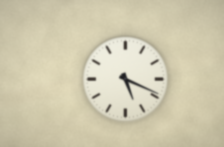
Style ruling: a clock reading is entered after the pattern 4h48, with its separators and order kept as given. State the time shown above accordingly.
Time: 5h19
